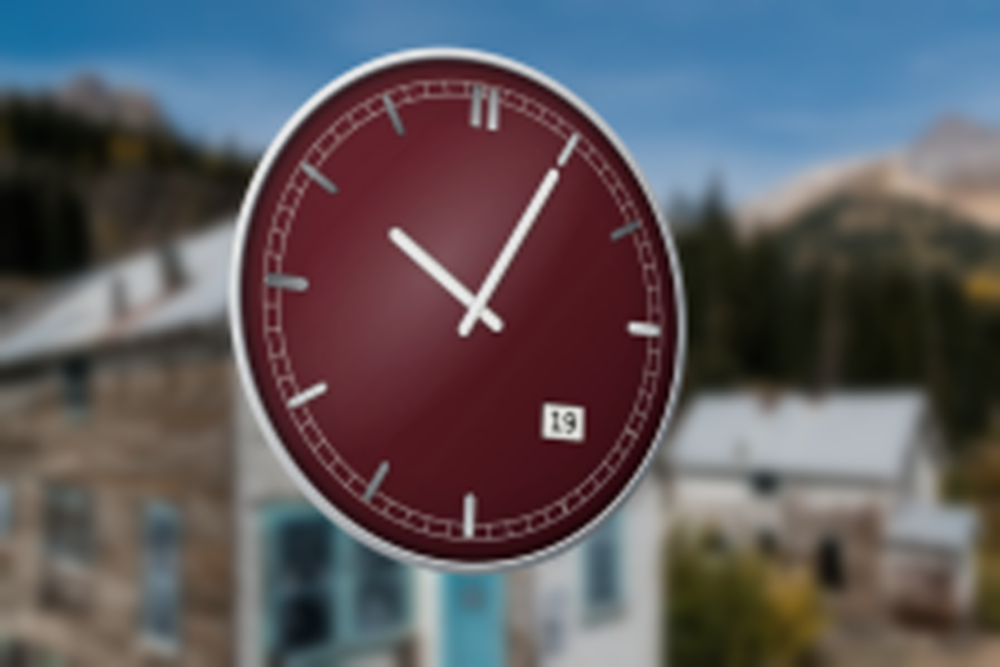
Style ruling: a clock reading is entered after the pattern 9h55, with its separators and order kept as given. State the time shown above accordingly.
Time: 10h05
